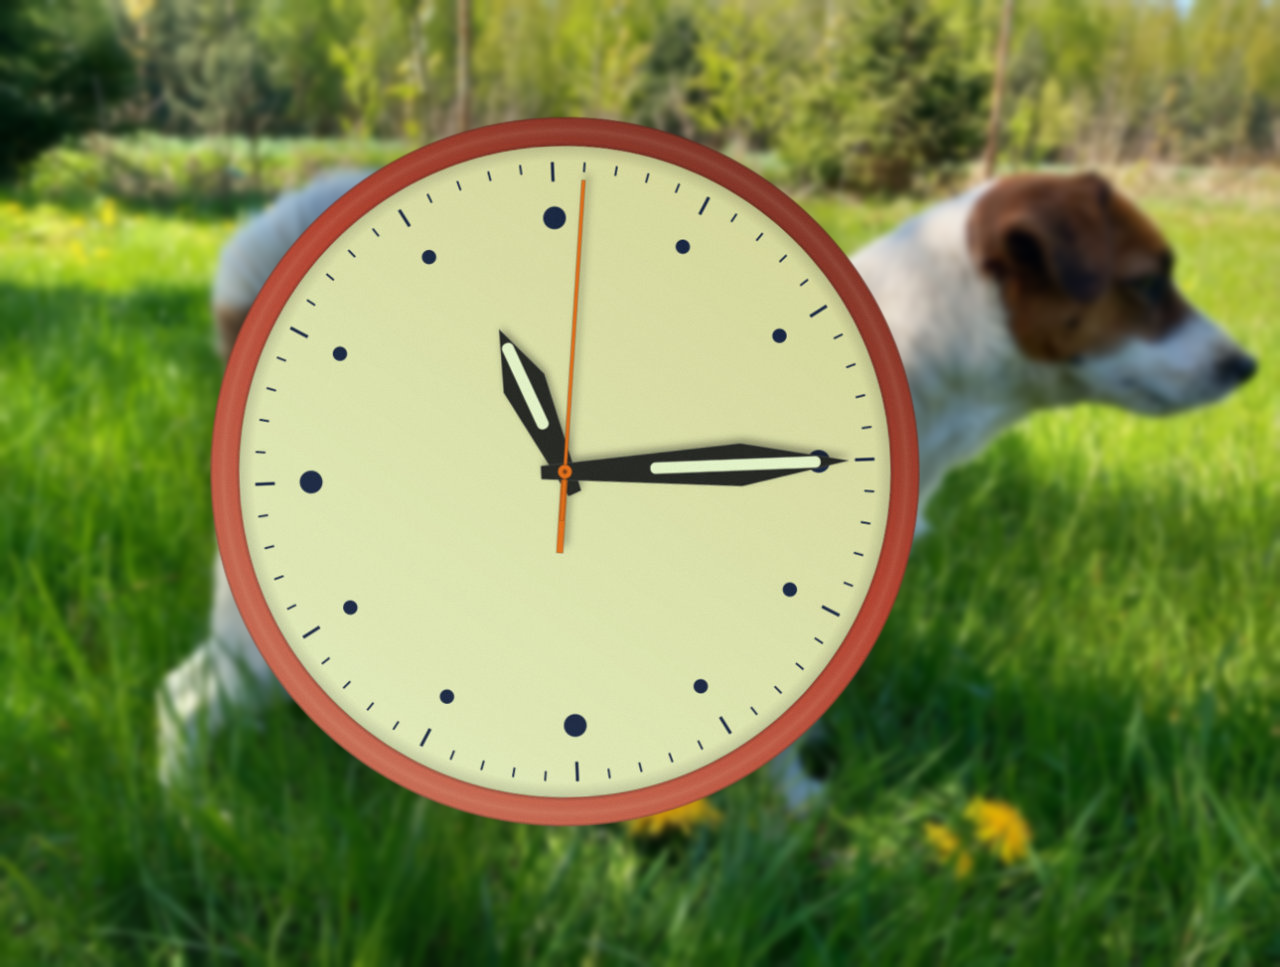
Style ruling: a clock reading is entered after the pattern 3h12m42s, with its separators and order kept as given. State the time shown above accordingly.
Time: 11h15m01s
